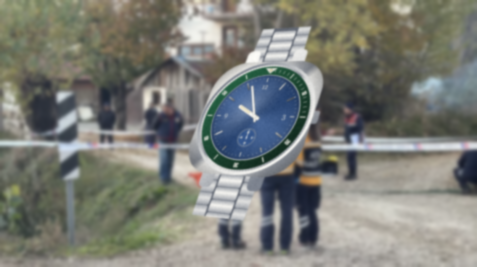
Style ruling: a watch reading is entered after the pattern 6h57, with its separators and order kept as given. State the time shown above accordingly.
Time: 9h56
